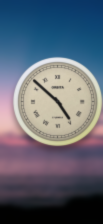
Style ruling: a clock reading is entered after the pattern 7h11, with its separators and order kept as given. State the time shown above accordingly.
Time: 4h52
